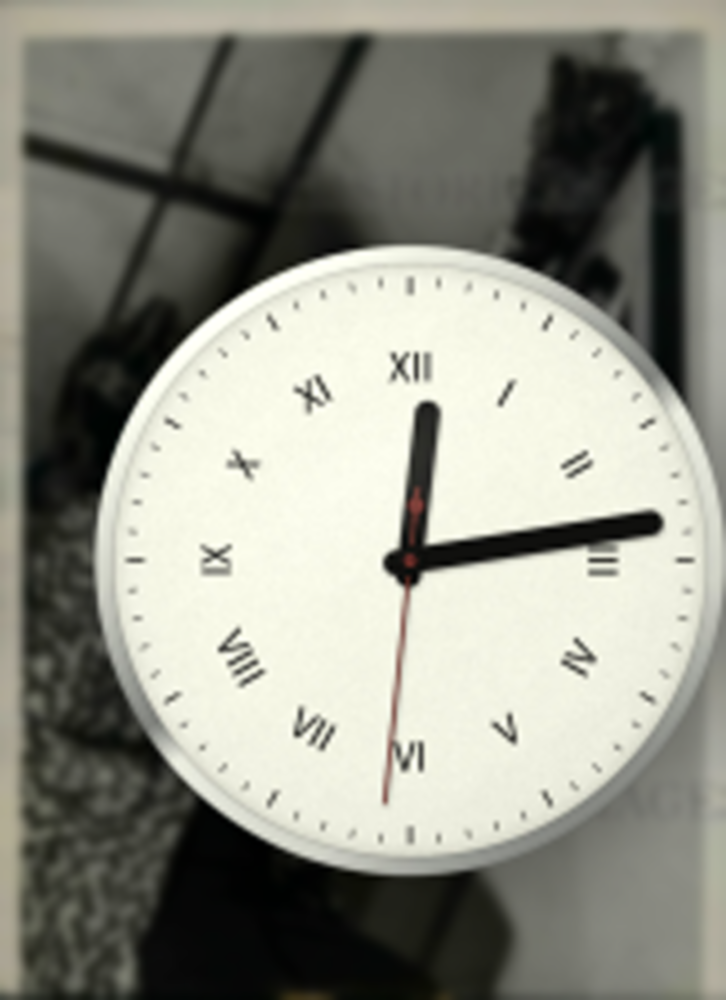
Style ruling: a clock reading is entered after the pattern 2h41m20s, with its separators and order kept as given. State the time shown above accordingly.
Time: 12h13m31s
